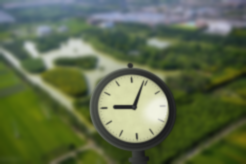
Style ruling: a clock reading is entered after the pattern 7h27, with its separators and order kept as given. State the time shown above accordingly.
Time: 9h04
